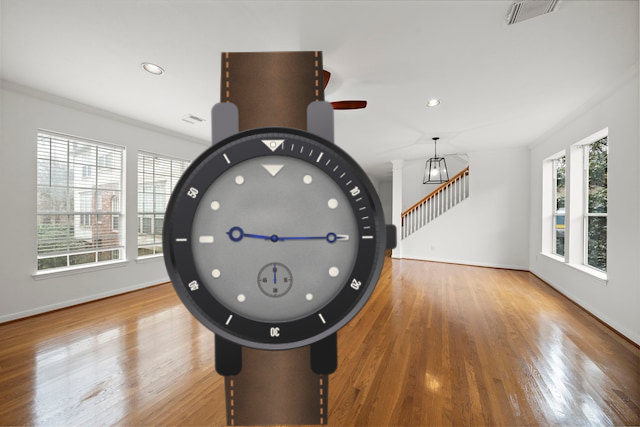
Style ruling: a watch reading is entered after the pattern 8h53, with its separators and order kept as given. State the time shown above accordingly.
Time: 9h15
